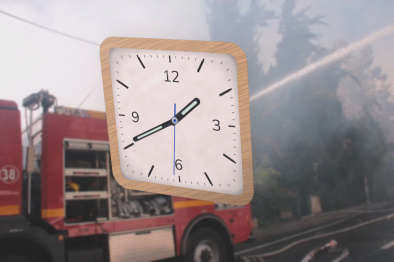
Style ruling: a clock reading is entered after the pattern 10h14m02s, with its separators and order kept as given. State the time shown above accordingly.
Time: 1h40m31s
